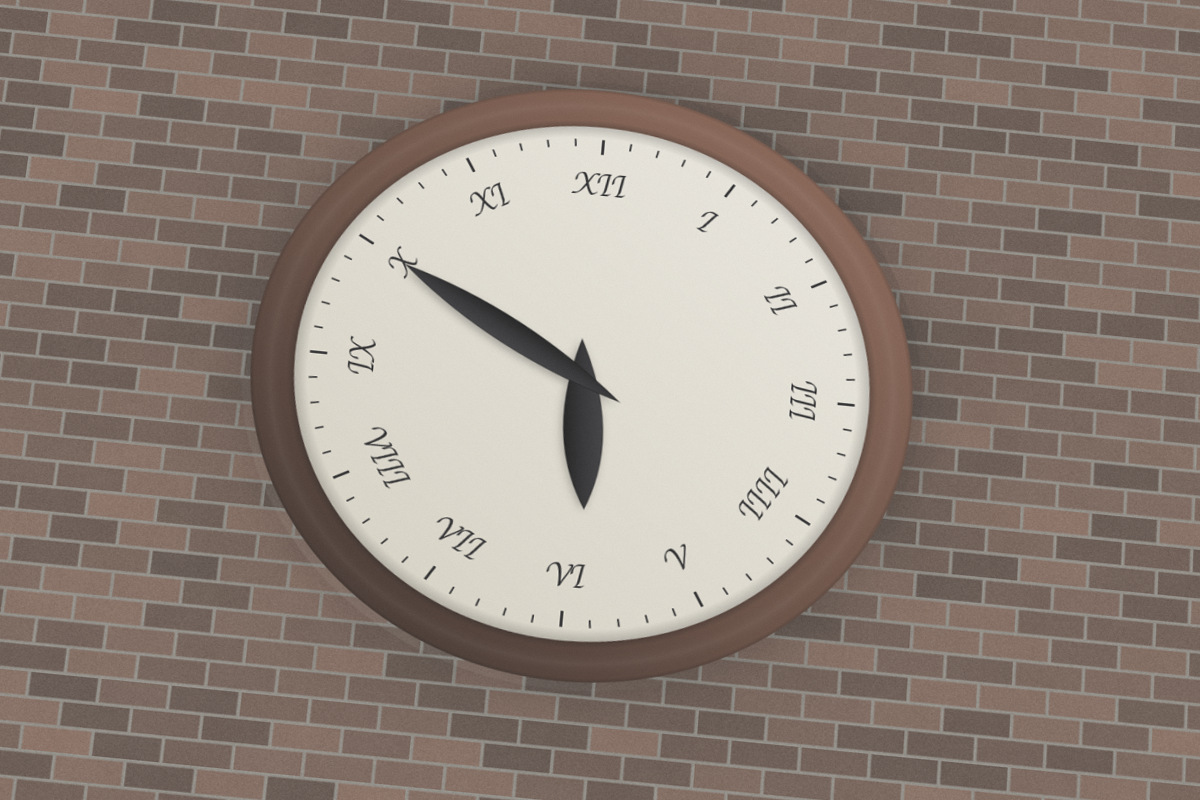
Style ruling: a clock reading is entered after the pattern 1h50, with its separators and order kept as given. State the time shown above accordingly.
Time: 5h50
